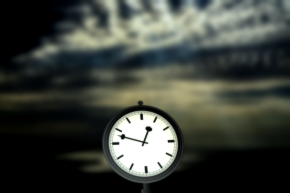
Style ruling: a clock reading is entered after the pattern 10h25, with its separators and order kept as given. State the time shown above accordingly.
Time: 12h48
